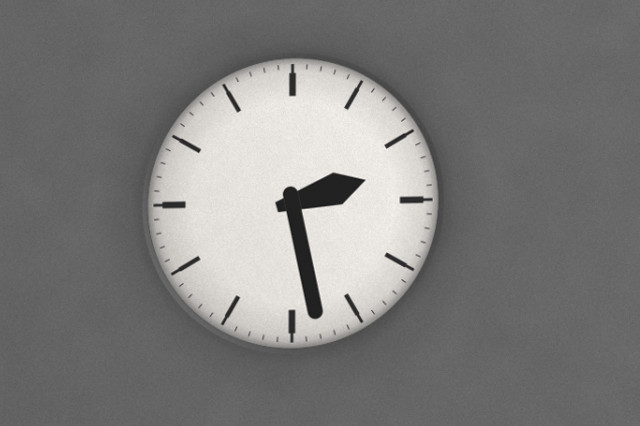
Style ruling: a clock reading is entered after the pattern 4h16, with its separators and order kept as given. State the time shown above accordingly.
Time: 2h28
